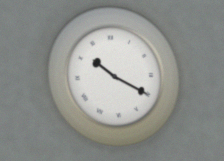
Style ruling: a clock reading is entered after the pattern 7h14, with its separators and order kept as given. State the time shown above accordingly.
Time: 10h20
